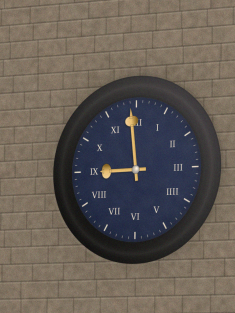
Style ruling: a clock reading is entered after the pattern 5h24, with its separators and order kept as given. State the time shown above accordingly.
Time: 8h59
